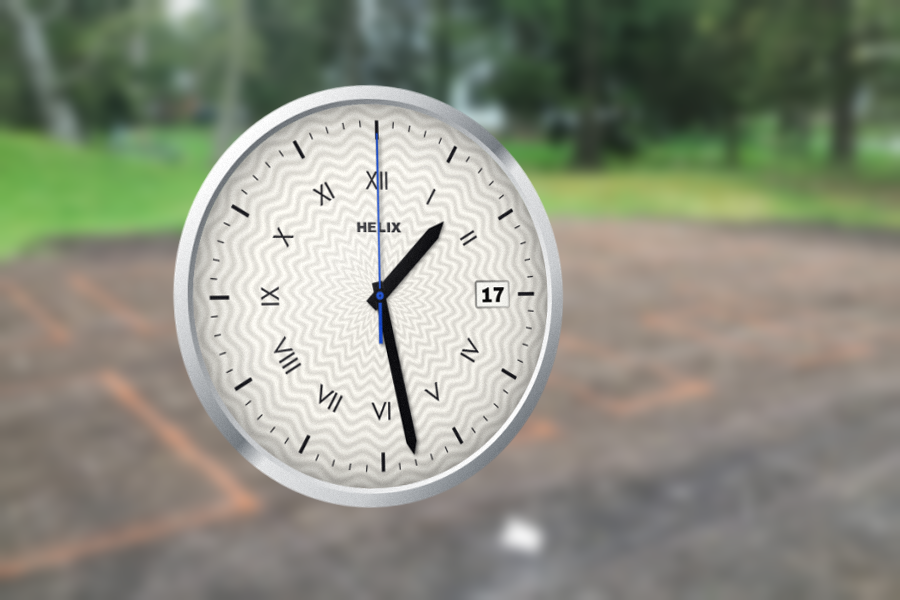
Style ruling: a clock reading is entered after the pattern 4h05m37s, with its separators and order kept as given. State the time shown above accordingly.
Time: 1h28m00s
